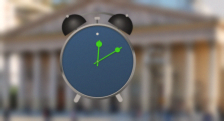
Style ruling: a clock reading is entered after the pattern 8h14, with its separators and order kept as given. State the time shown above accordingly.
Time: 12h10
